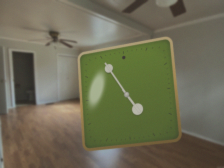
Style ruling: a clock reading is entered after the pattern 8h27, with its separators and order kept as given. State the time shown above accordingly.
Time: 4h55
